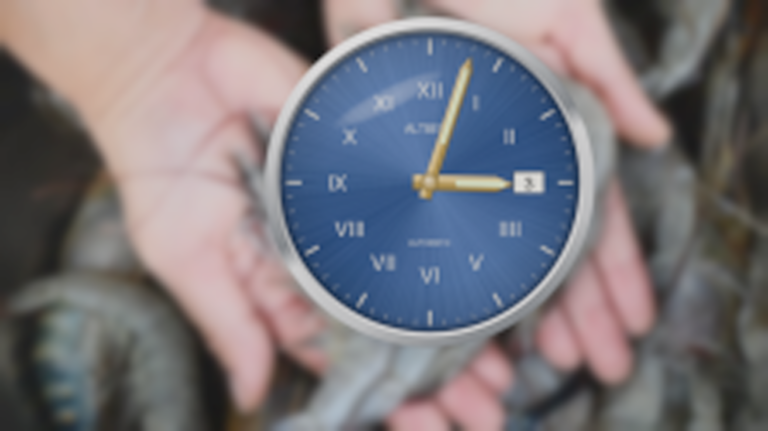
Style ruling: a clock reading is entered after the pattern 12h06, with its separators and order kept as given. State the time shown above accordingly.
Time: 3h03
